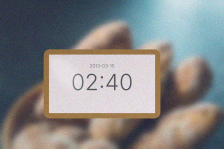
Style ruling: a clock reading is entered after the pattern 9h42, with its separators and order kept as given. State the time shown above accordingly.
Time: 2h40
